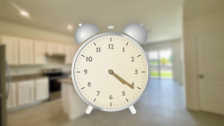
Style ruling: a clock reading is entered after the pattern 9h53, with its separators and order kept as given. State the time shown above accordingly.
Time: 4h21
